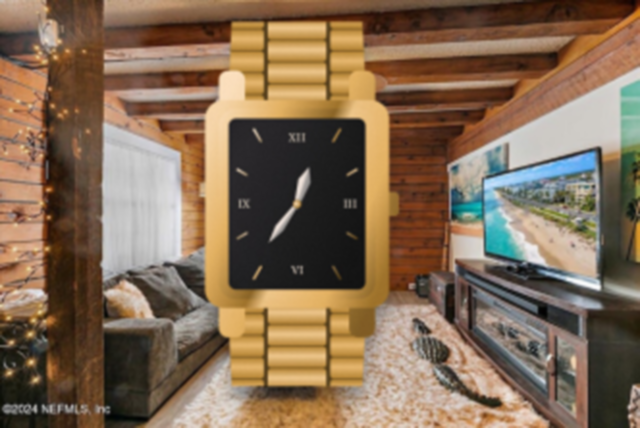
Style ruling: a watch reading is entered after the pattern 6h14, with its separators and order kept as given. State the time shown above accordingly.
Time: 12h36
